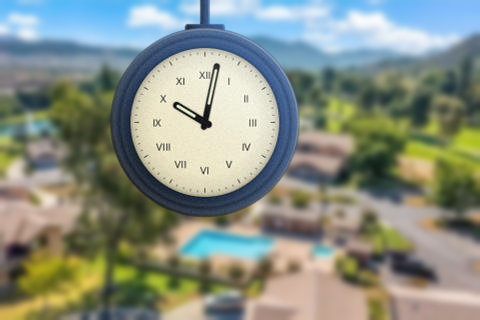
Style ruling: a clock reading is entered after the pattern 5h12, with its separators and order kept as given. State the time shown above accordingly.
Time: 10h02
